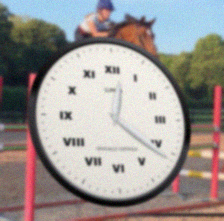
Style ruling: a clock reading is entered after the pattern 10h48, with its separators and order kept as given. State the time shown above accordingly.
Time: 12h21
